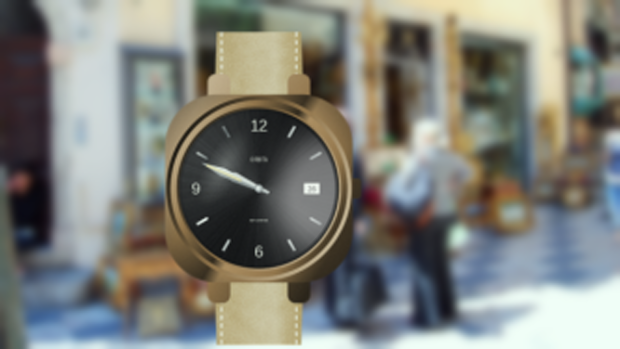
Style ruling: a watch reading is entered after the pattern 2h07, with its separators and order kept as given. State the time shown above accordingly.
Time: 9h49
